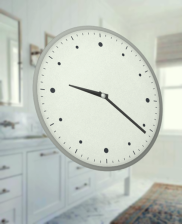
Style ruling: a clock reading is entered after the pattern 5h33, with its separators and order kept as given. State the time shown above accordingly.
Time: 9h21
